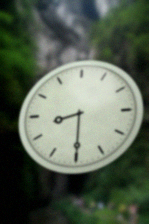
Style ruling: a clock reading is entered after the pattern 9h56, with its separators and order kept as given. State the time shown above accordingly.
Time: 8h30
